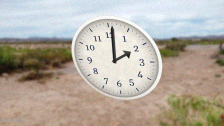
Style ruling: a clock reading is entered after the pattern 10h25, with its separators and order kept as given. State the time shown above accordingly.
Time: 2h01
